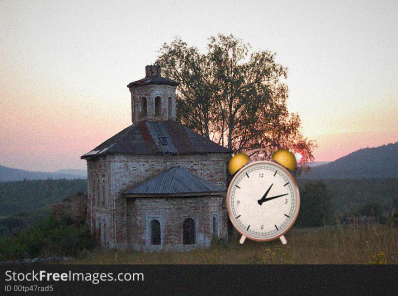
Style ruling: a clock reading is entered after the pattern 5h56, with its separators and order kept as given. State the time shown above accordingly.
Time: 1h13
